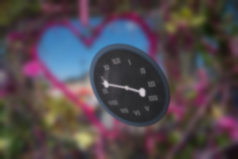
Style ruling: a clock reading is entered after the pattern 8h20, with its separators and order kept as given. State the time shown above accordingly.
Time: 3h48
